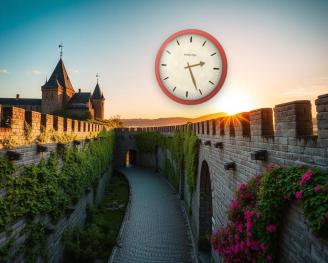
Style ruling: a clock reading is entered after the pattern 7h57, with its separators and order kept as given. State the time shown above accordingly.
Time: 2h26
